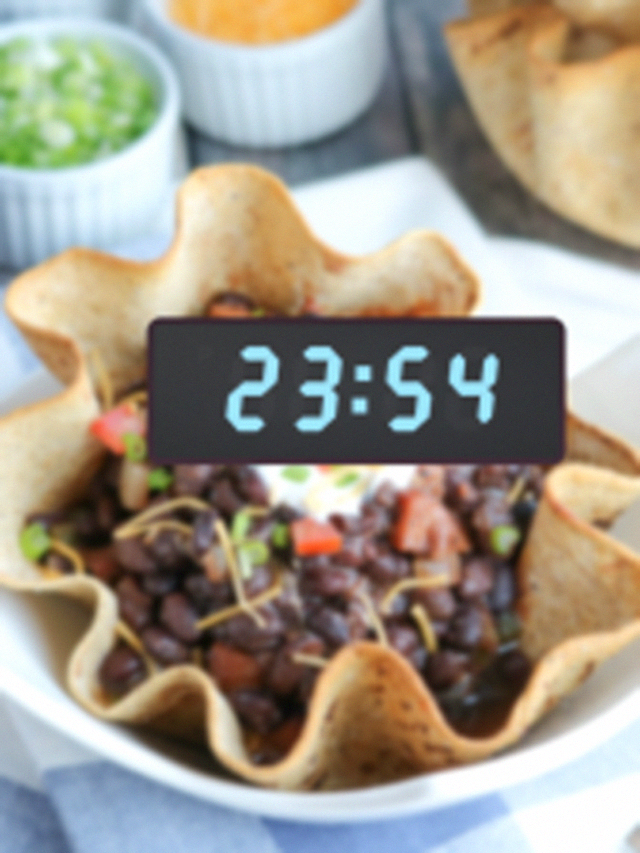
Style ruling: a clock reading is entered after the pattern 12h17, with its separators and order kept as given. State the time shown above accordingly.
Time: 23h54
